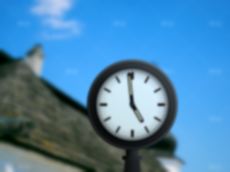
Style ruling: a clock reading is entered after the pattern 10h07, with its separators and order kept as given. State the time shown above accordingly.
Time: 4h59
